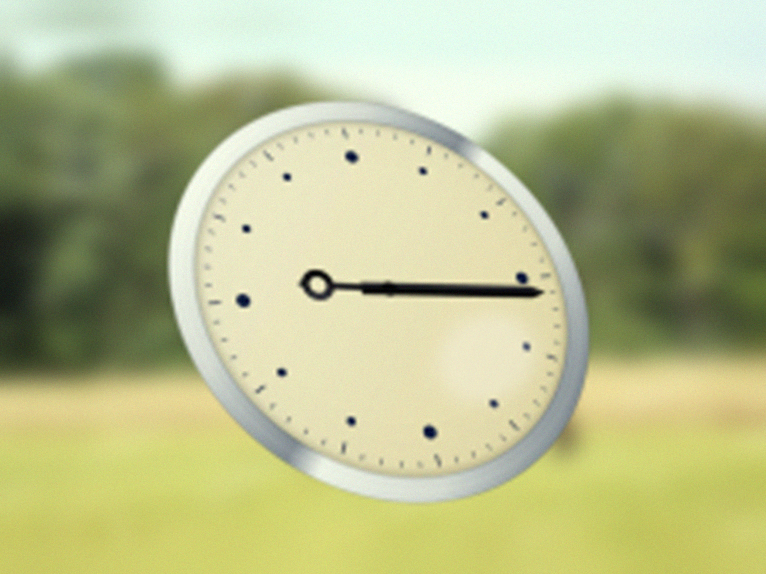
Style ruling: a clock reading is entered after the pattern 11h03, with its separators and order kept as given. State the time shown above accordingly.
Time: 9h16
